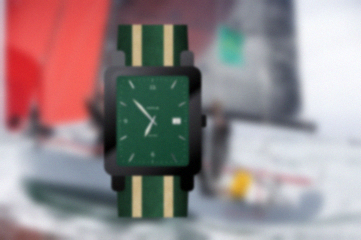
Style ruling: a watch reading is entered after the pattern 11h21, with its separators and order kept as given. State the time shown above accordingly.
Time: 6h53
